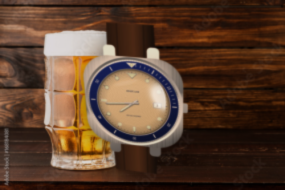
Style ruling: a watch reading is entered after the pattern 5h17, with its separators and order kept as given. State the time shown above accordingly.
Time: 7h44
